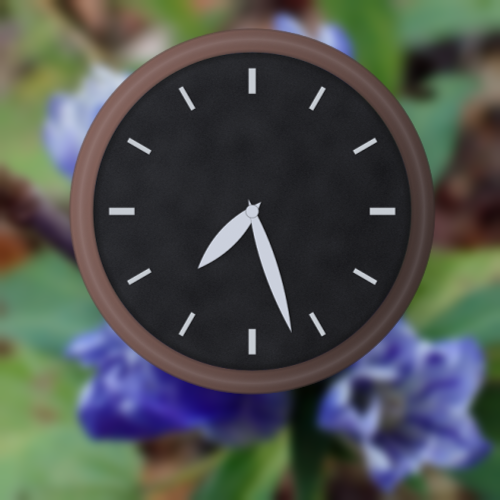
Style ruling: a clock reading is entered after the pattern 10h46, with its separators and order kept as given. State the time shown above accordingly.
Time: 7h27
